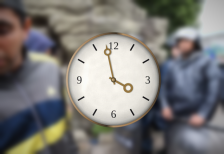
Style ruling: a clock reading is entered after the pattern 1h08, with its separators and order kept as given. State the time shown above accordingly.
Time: 3h58
